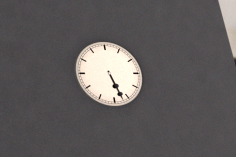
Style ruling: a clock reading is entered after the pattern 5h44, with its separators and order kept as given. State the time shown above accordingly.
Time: 5h27
